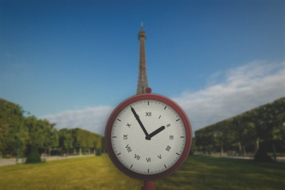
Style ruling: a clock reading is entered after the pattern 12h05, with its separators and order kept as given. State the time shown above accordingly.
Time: 1h55
